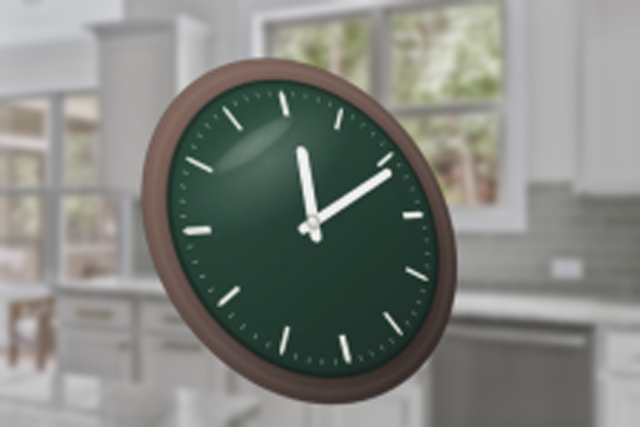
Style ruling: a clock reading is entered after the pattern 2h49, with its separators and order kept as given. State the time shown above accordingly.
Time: 12h11
